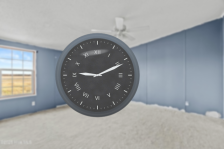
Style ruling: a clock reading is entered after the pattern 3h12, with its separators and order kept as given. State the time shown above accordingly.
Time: 9h11
